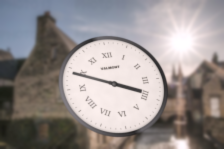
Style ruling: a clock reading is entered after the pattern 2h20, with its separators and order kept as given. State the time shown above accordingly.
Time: 3h49
